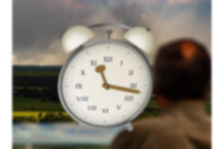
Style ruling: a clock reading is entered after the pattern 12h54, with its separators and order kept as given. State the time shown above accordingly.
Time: 11h17
